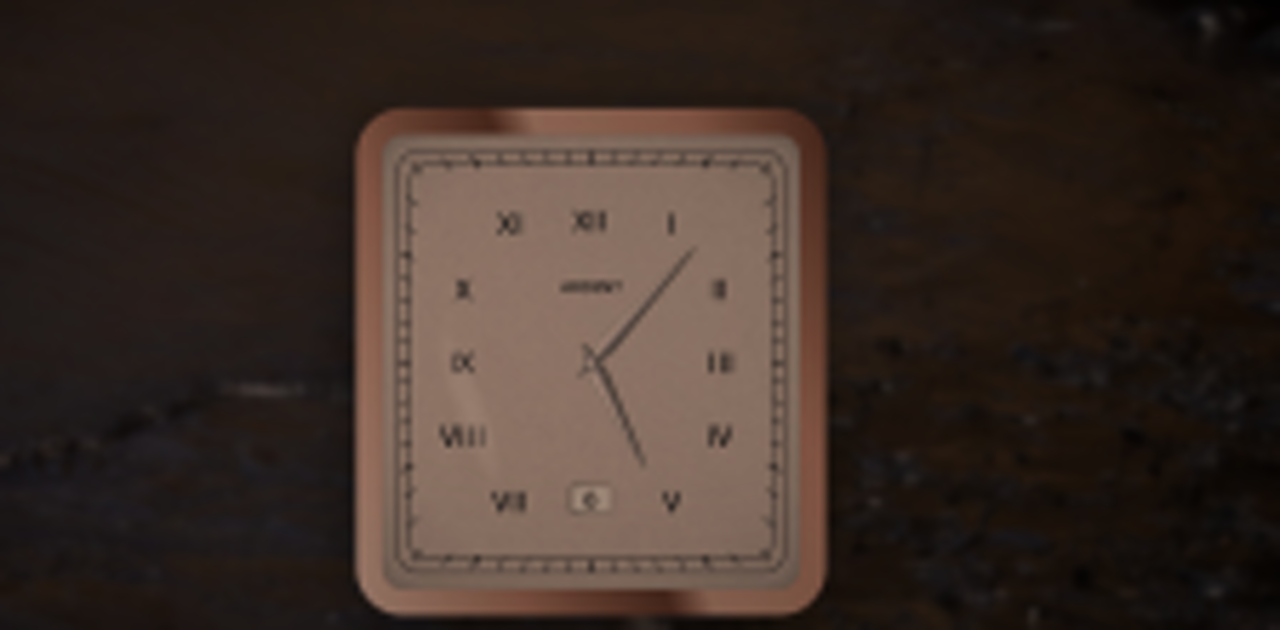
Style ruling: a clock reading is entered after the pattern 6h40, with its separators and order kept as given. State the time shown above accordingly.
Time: 5h07
